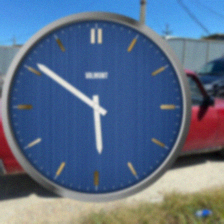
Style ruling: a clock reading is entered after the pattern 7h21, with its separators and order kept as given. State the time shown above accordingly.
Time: 5h51
